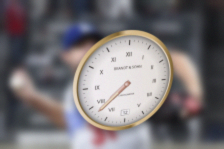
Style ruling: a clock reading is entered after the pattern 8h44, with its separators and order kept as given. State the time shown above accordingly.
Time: 7h38
